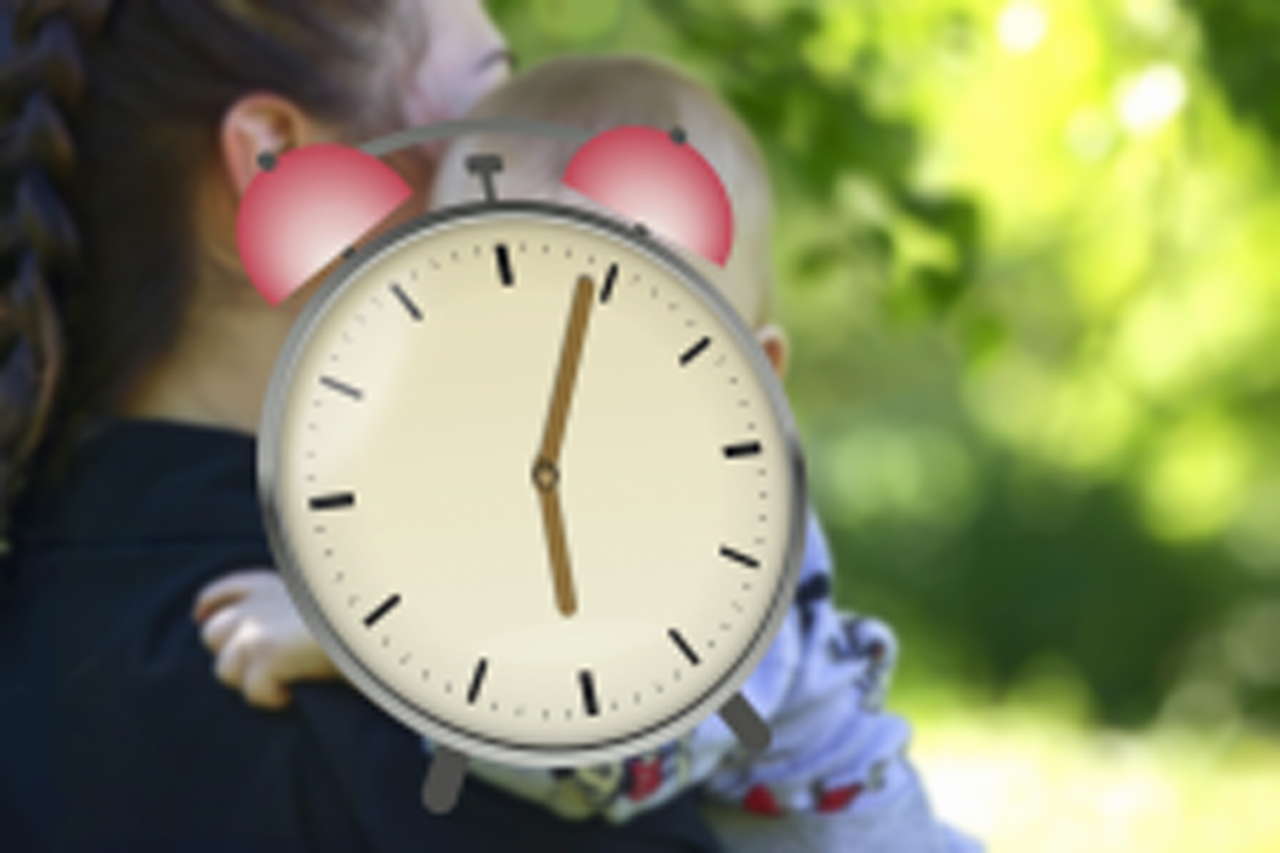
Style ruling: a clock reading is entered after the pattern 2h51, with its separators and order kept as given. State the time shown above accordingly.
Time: 6h04
